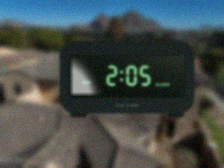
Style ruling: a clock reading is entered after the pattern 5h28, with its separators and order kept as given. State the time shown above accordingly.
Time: 2h05
